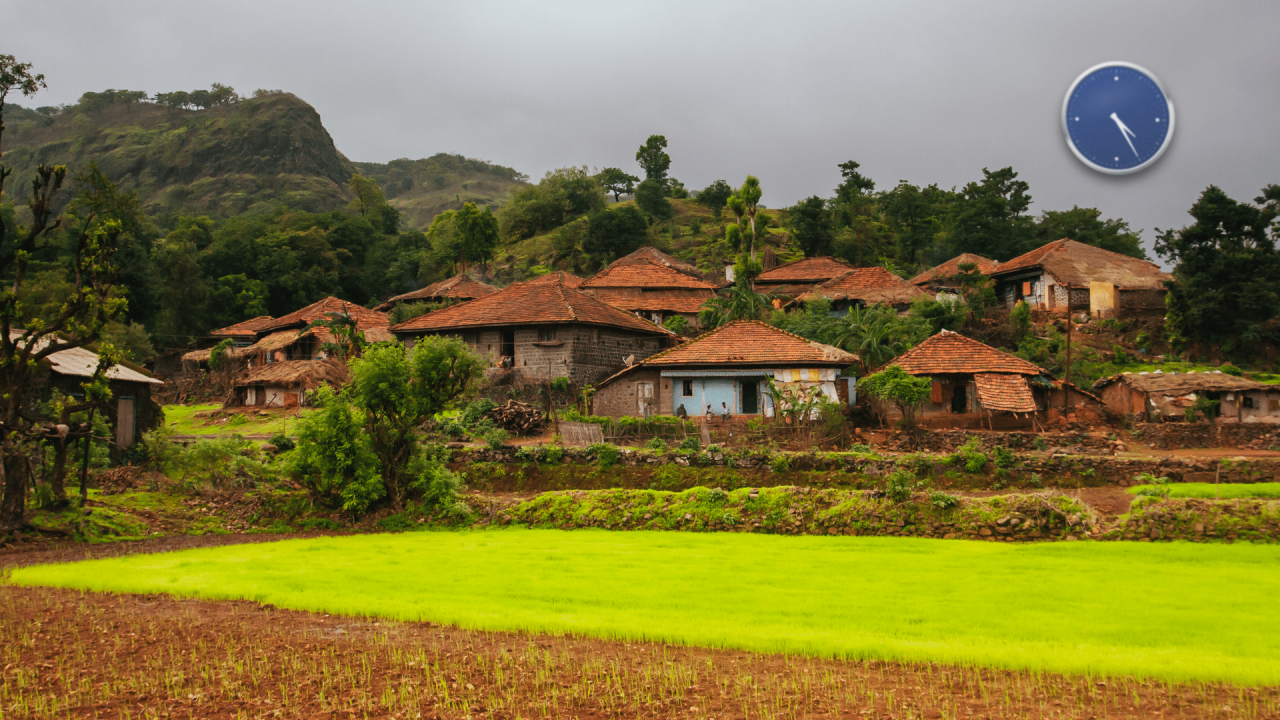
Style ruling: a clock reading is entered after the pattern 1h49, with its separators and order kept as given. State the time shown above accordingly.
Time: 4h25
